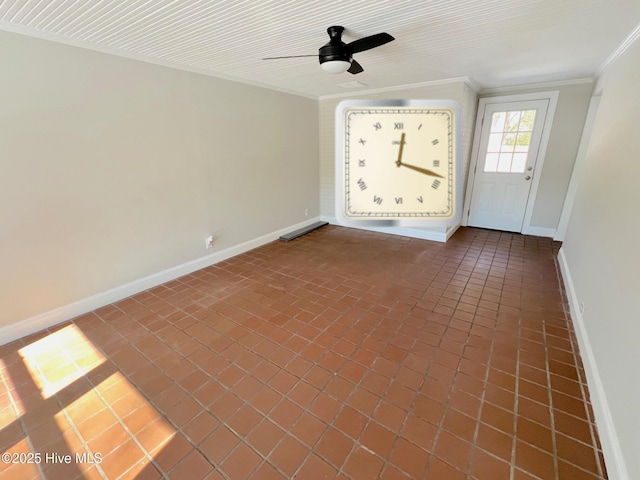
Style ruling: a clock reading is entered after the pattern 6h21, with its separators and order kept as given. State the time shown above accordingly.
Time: 12h18
